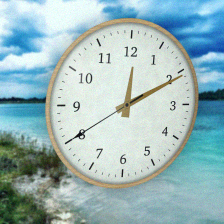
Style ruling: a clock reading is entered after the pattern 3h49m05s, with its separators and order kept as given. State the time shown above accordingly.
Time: 12h10m40s
